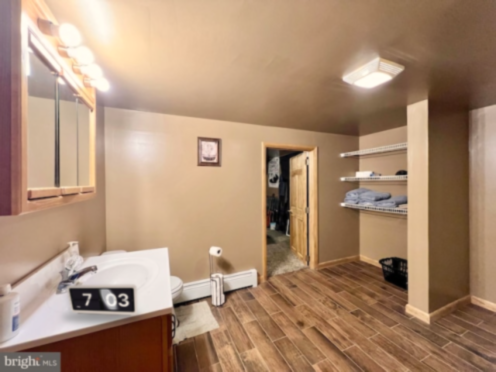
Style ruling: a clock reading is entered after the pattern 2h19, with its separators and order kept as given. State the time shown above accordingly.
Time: 7h03
